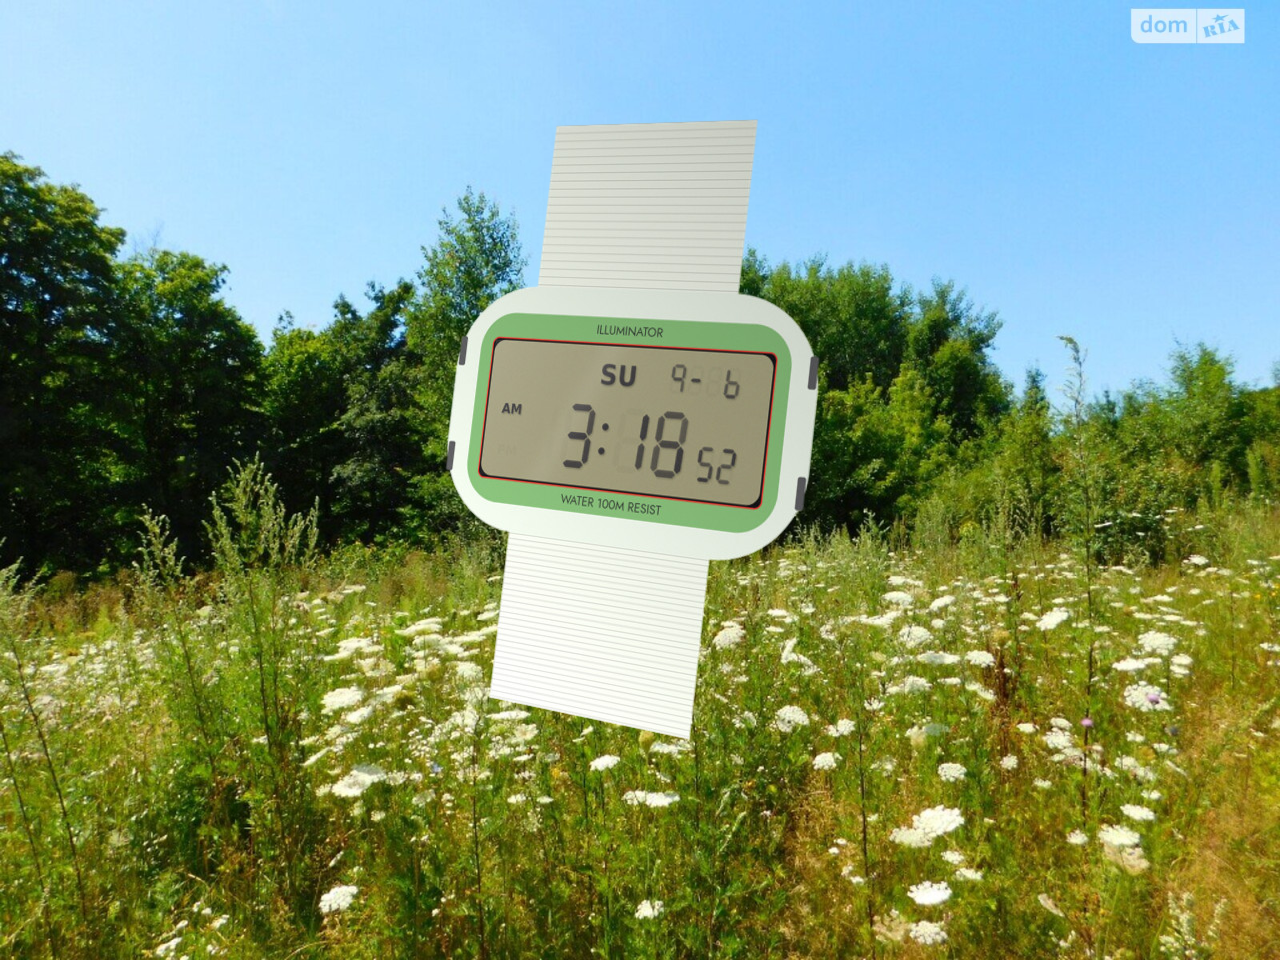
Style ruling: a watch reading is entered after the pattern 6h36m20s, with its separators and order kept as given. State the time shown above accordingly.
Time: 3h18m52s
